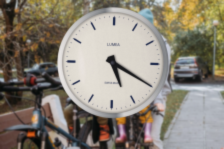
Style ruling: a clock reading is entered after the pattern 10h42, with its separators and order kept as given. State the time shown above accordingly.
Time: 5h20
